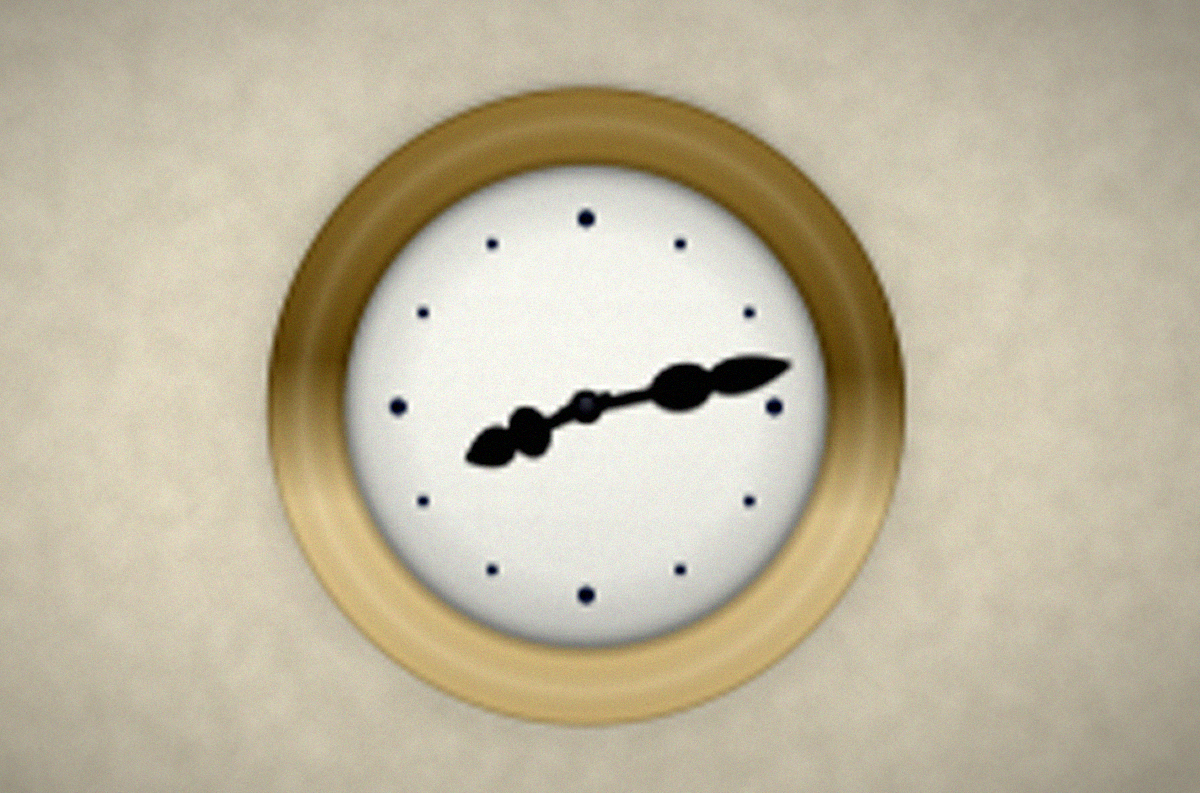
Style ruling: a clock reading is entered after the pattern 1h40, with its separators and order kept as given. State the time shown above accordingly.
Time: 8h13
